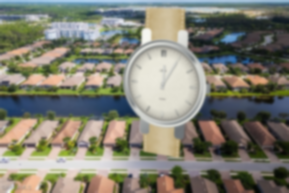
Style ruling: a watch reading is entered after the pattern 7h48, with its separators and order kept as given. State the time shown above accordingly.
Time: 12h05
